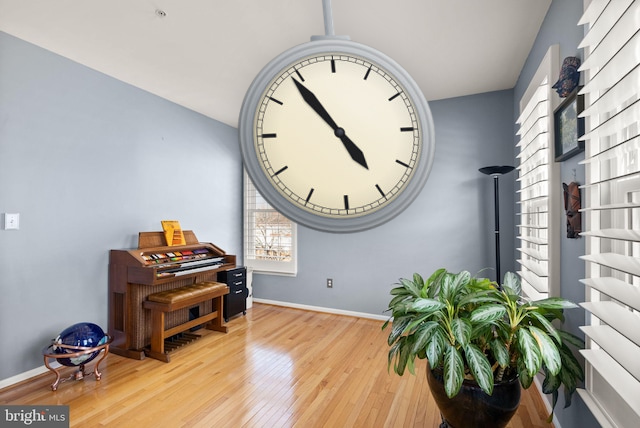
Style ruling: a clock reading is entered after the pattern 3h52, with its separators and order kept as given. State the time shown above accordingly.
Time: 4h54
